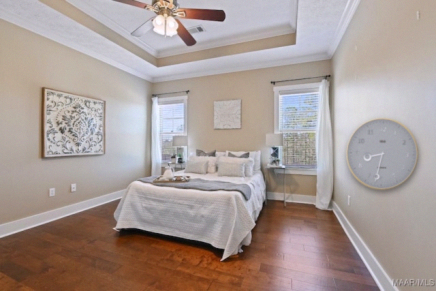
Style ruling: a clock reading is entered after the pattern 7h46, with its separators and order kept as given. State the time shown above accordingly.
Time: 8h32
